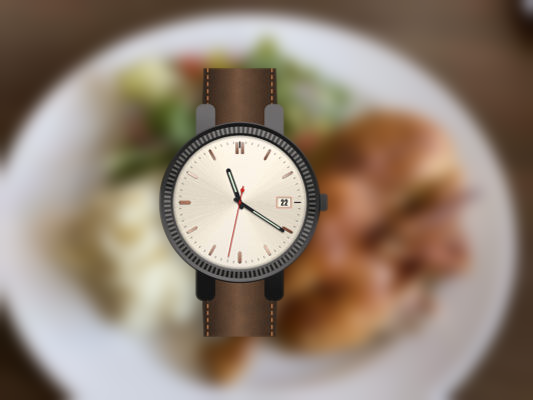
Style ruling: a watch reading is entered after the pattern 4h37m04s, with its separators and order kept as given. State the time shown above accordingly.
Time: 11h20m32s
